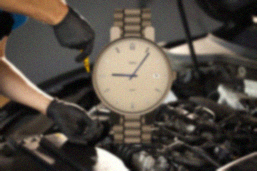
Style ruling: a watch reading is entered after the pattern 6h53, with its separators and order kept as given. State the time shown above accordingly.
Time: 9h06
